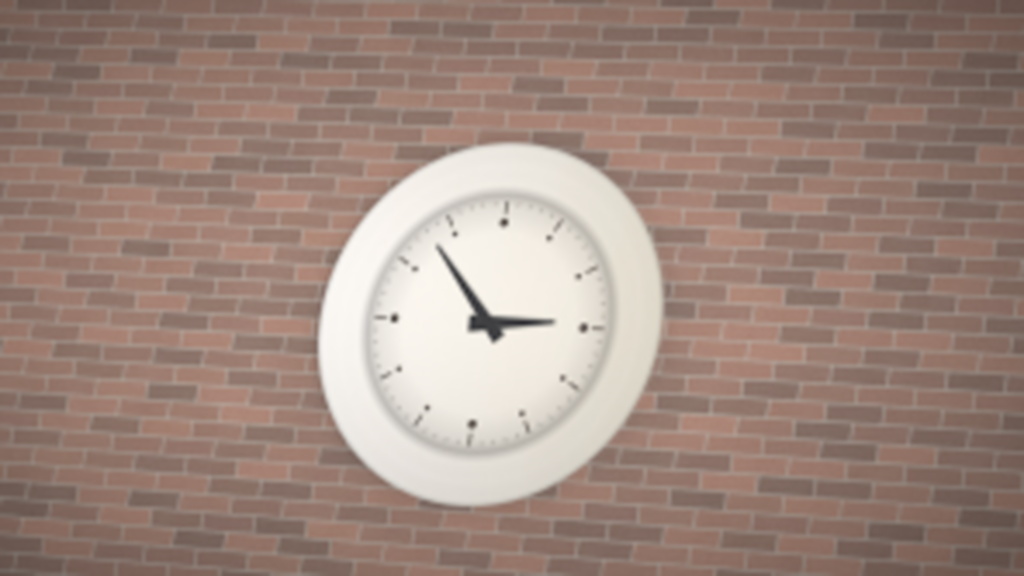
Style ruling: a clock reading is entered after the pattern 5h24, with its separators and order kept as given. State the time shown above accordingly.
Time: 2h53
